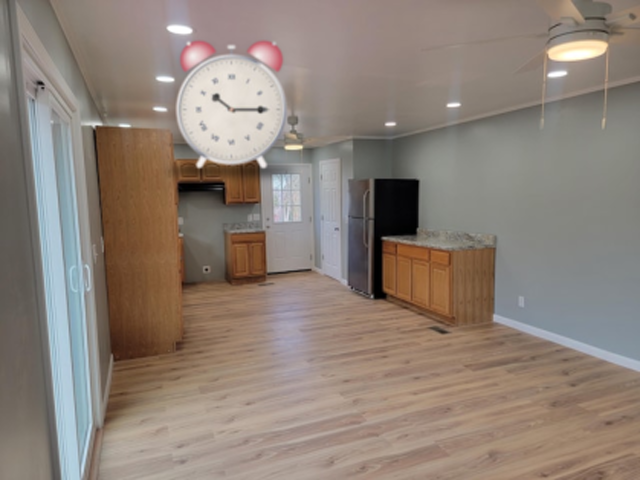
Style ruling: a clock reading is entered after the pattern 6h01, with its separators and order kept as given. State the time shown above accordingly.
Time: 10h15
